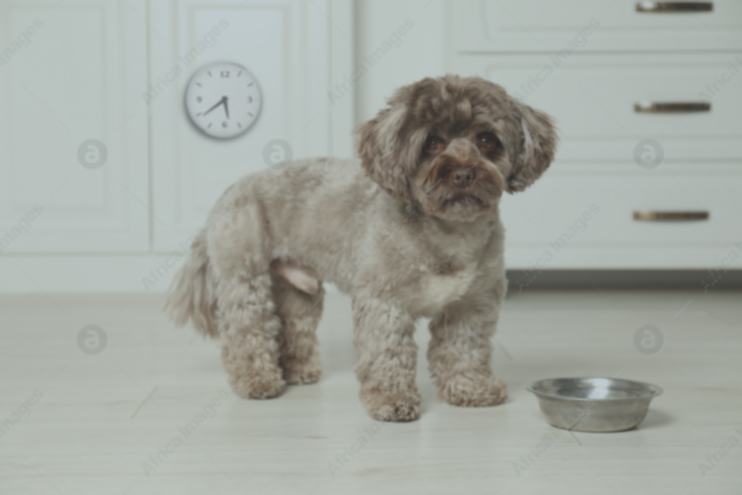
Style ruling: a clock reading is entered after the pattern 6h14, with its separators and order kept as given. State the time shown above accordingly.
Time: 5h39
